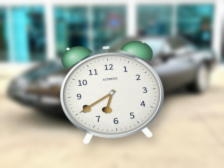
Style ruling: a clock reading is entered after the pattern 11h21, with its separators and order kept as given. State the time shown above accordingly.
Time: 6h40
